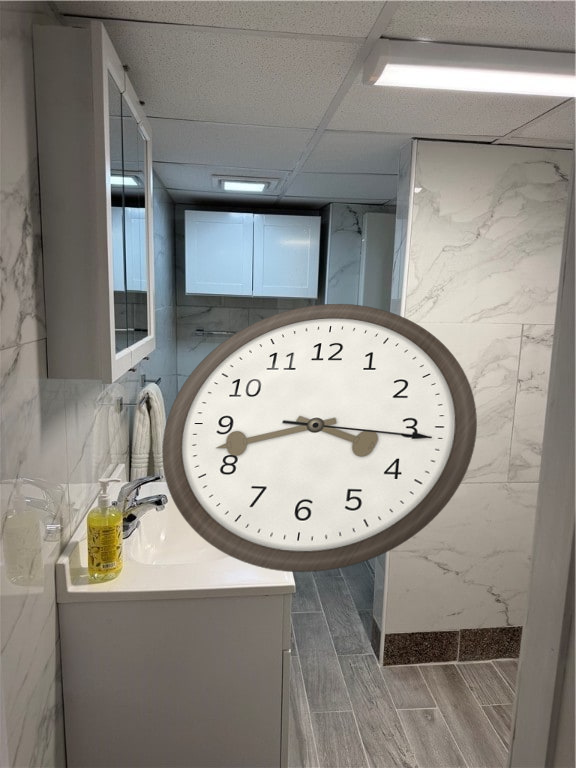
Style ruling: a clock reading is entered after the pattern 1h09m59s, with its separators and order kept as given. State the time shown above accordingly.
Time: 3h42m16s
